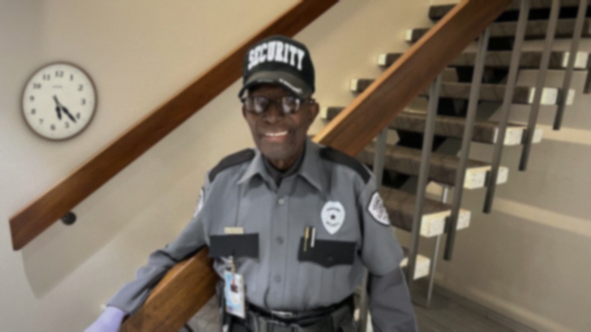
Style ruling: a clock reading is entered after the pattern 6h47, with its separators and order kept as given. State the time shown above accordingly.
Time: 5h22
